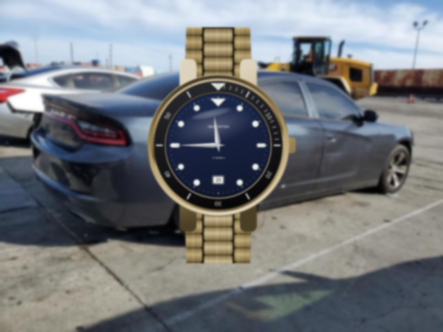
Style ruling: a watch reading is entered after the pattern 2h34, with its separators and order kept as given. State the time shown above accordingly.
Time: 11h45
